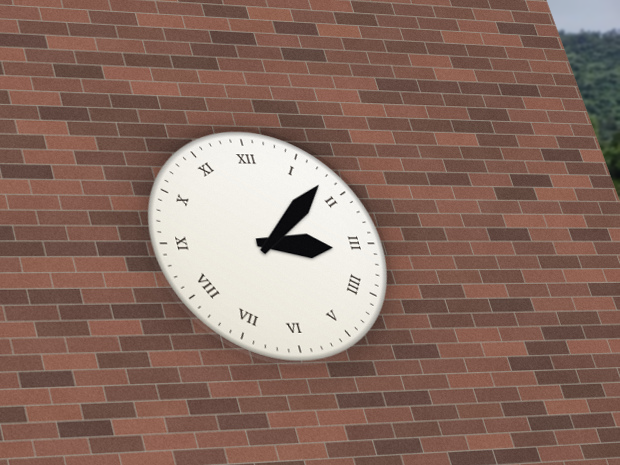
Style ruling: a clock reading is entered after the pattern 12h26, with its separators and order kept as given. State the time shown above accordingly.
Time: 3h08
